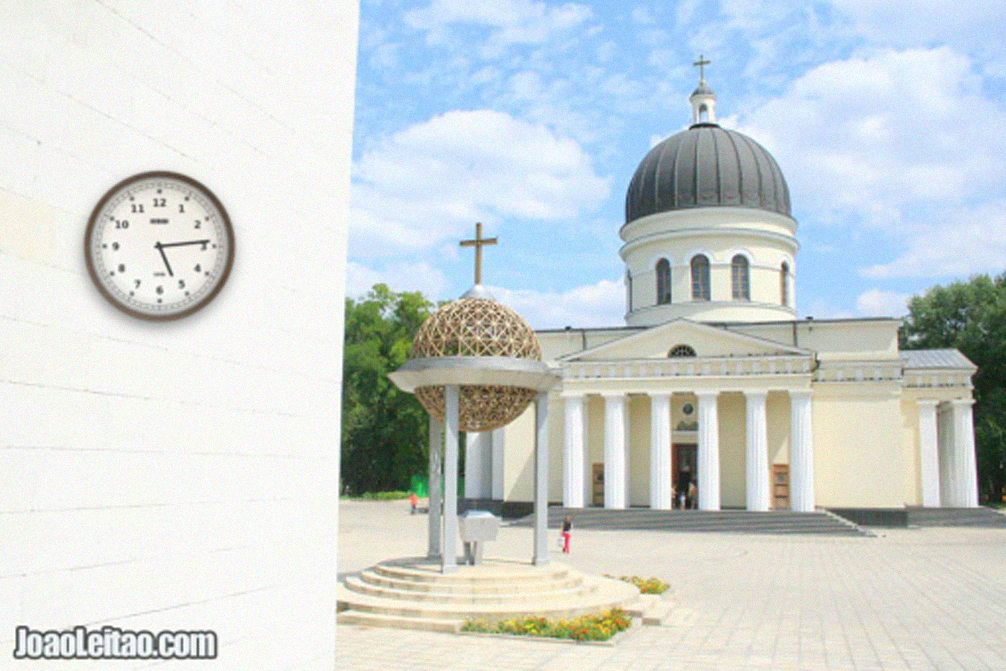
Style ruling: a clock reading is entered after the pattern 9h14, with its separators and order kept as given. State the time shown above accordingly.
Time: 5h14
